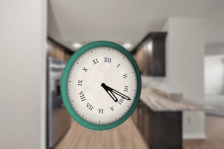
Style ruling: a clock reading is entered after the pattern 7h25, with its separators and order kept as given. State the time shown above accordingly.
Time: 4h18
